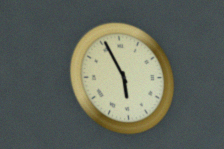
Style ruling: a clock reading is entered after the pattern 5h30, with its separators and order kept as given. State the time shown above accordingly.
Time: 5h56
